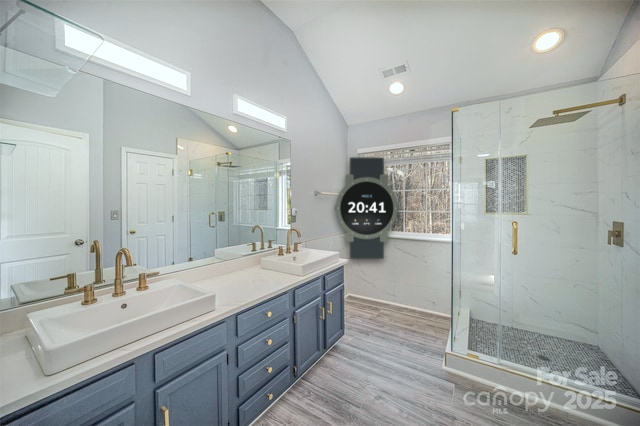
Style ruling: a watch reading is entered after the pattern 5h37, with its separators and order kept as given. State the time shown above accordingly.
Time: 20h41
